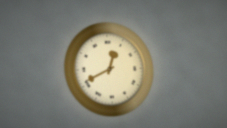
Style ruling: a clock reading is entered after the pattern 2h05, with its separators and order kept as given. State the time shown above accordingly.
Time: 12h41
